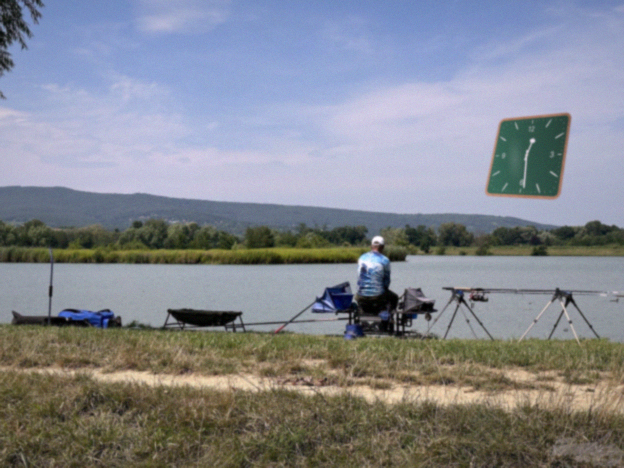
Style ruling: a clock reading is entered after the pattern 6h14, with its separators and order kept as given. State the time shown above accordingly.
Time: 12h29
